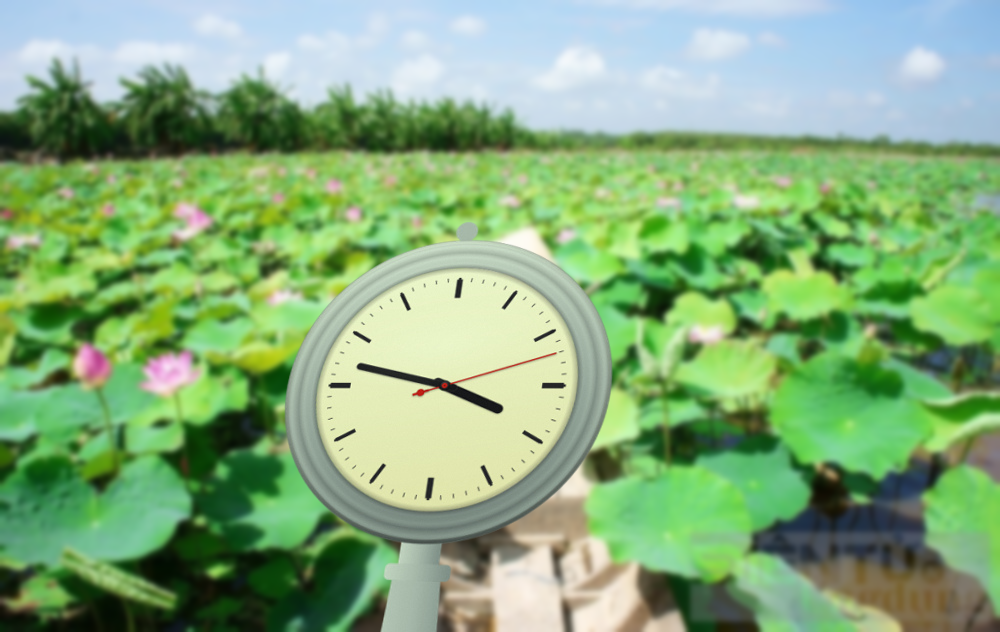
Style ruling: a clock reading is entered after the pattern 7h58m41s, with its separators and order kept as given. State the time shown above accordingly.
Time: 3h47m12s
